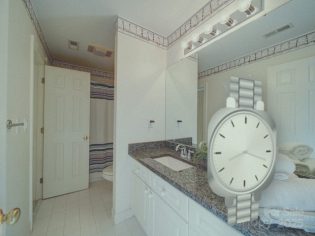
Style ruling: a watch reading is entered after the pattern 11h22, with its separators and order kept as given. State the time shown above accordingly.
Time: 8h18
